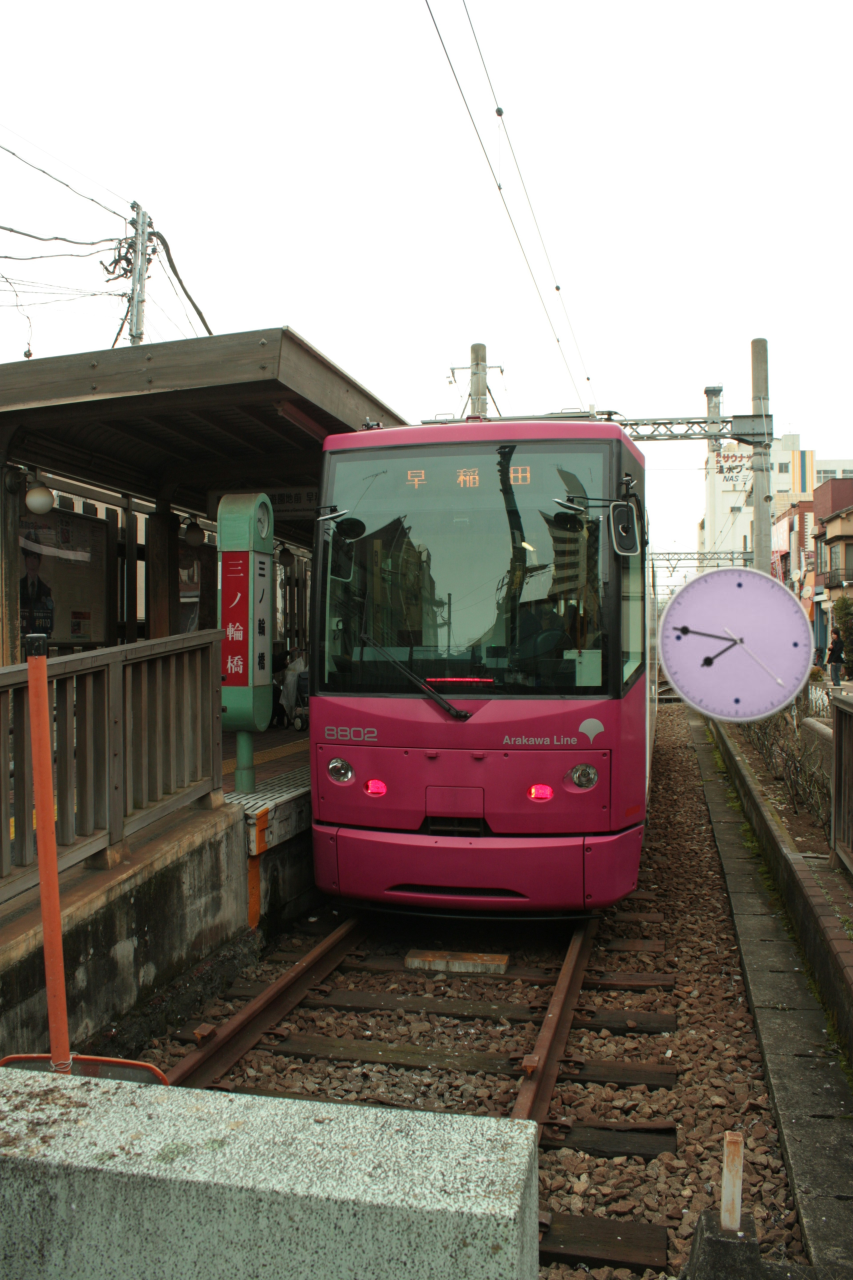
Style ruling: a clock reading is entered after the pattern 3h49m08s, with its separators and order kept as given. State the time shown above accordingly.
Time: 7h46m22s
